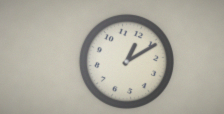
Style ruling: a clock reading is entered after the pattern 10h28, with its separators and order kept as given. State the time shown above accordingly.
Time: 12h06
